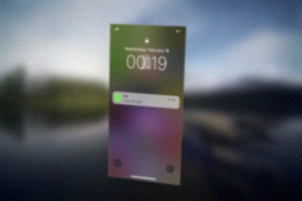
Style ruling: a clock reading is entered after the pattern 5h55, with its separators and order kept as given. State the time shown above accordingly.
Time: 0h19
